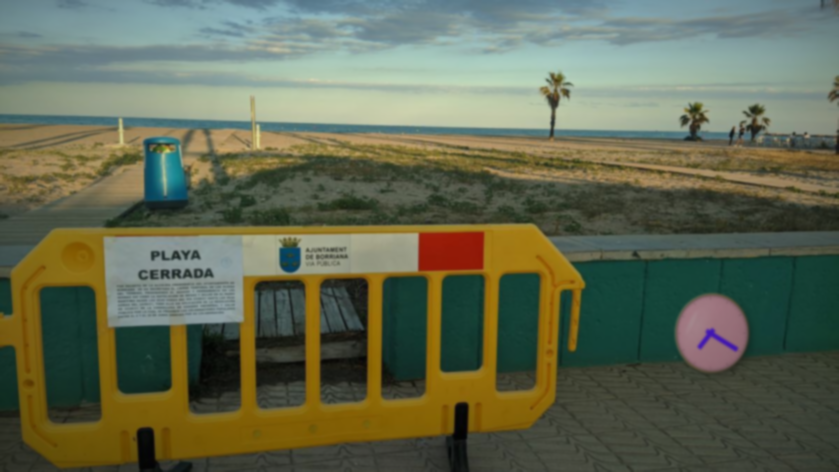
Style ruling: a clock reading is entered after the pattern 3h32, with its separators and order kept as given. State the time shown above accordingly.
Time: 7h20
